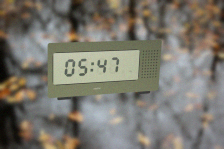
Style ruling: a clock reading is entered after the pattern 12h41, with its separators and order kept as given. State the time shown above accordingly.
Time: 5h47
